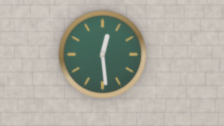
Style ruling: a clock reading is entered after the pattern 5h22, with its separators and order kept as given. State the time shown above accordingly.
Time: 12h29
